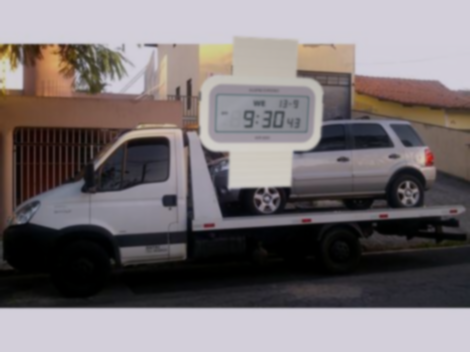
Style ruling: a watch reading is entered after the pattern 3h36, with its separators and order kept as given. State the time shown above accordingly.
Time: 9h30
